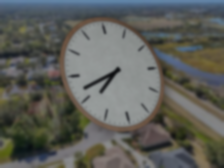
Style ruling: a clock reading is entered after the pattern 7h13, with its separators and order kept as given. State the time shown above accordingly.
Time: 7h42
